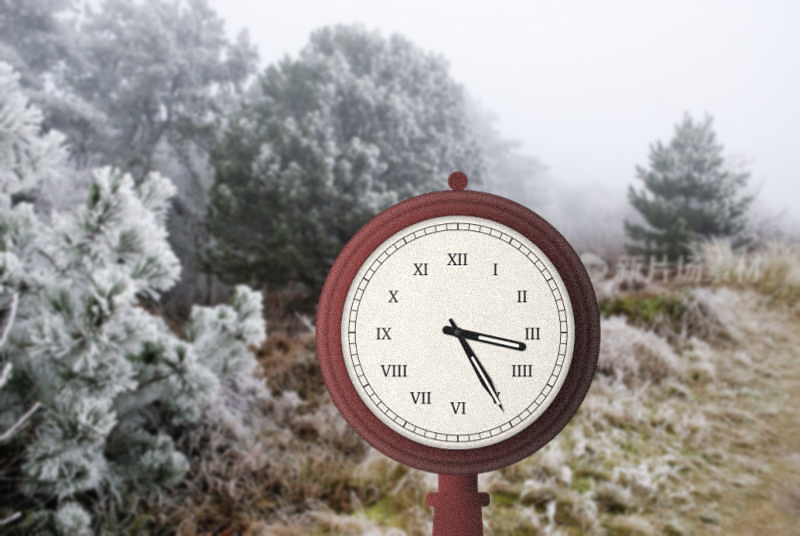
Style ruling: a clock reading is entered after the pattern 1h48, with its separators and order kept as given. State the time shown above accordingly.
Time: 3h25
